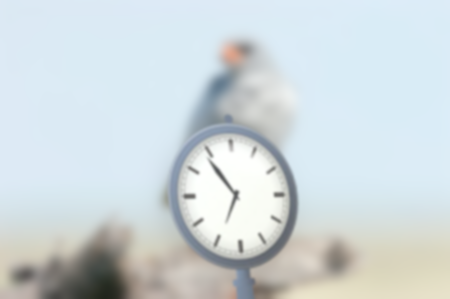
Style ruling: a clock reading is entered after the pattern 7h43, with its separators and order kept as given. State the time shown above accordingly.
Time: 6h54
